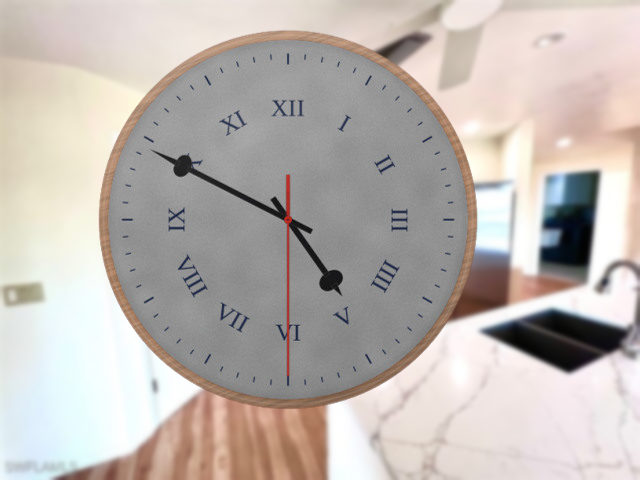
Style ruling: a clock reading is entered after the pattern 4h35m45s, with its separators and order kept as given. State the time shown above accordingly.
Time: 4h49m30s
